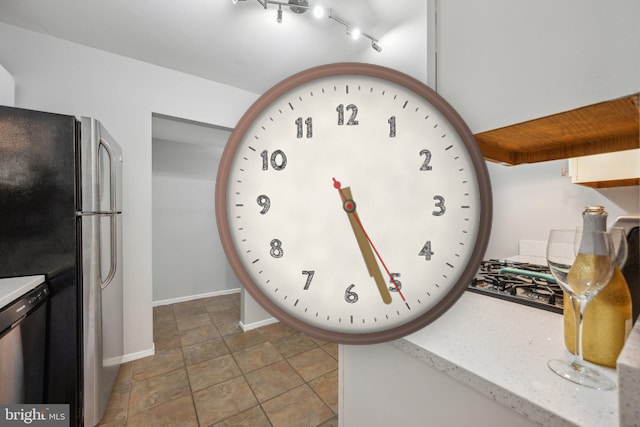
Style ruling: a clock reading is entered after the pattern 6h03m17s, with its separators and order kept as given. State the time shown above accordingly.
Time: 5h26m25s
